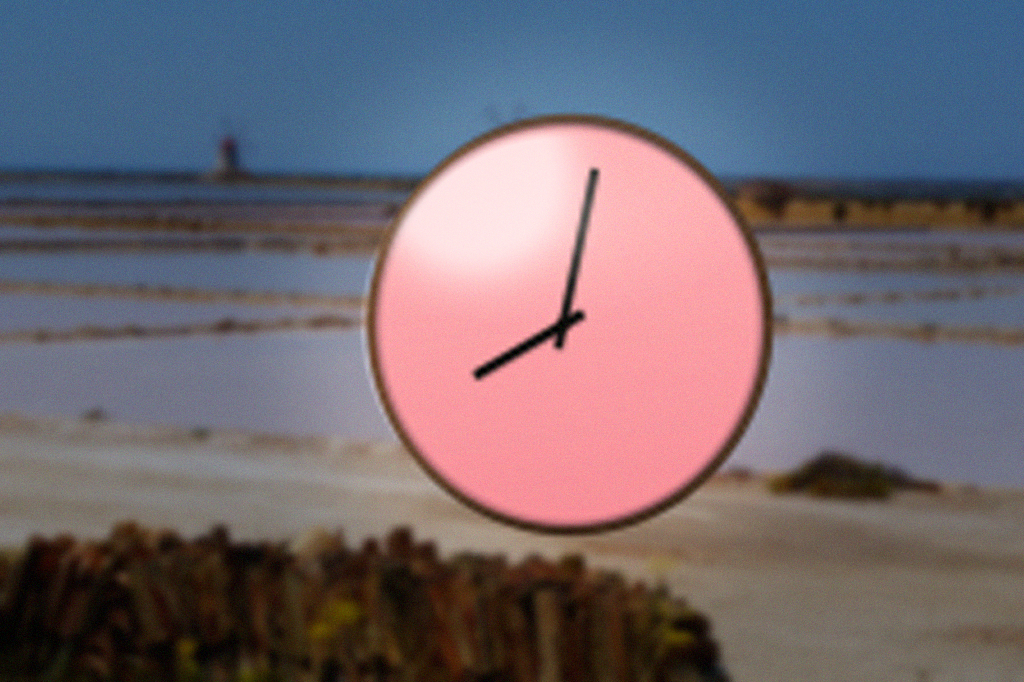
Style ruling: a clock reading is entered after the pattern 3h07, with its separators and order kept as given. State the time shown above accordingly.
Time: 8h02
